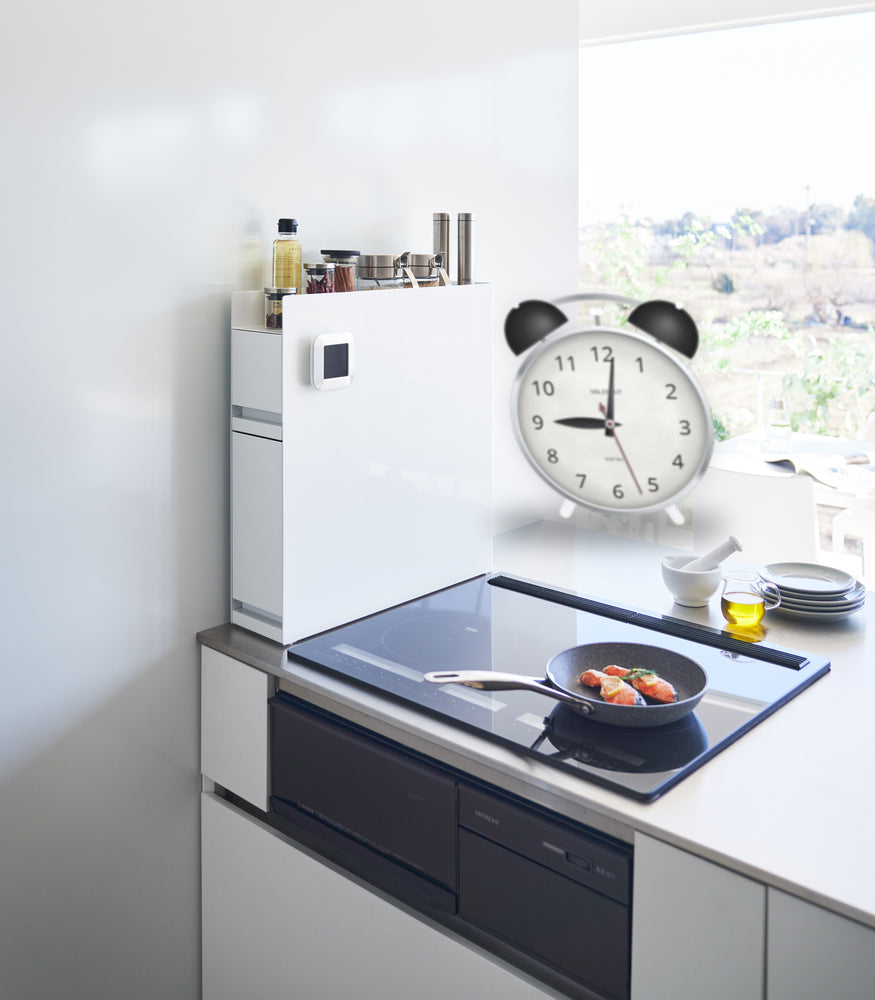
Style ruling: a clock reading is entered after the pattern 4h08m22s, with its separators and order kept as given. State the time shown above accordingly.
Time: 9h01m27s
